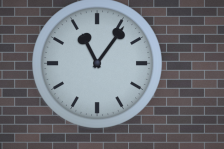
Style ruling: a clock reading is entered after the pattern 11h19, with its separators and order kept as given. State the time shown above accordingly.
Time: 11h06
